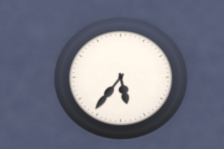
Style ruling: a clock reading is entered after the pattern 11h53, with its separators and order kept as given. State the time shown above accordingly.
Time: 5h36
